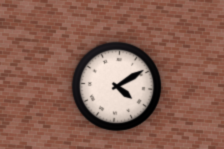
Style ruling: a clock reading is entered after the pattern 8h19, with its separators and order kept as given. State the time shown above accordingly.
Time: 4h09
